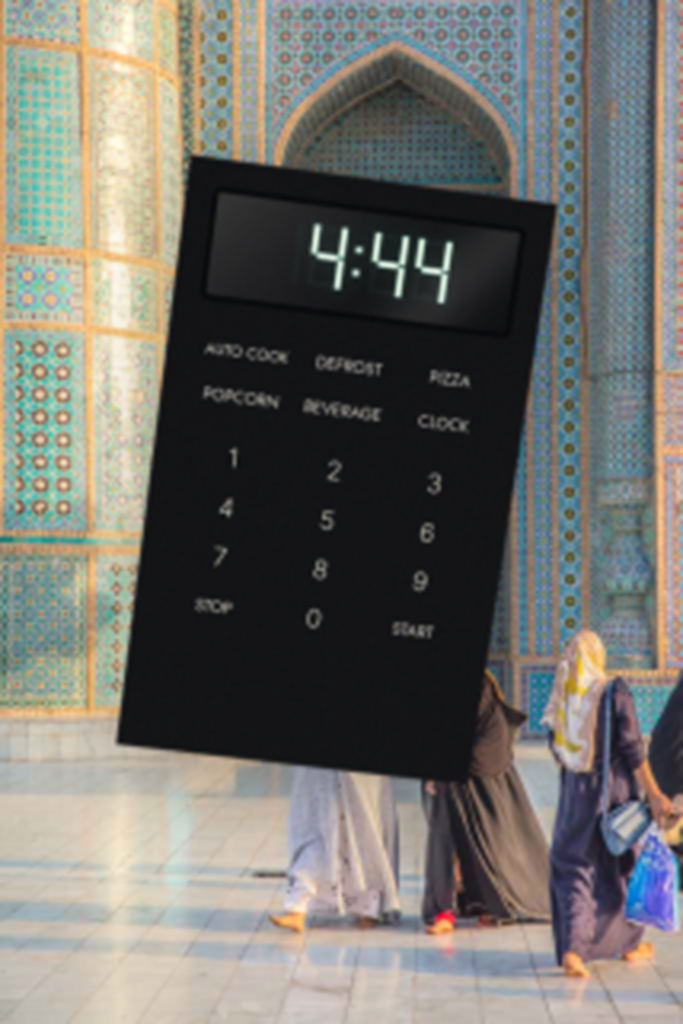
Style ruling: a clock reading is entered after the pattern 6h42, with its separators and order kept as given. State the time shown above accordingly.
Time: 4h44
